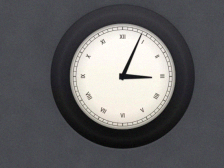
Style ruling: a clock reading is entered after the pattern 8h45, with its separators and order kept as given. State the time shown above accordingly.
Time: 3h04
